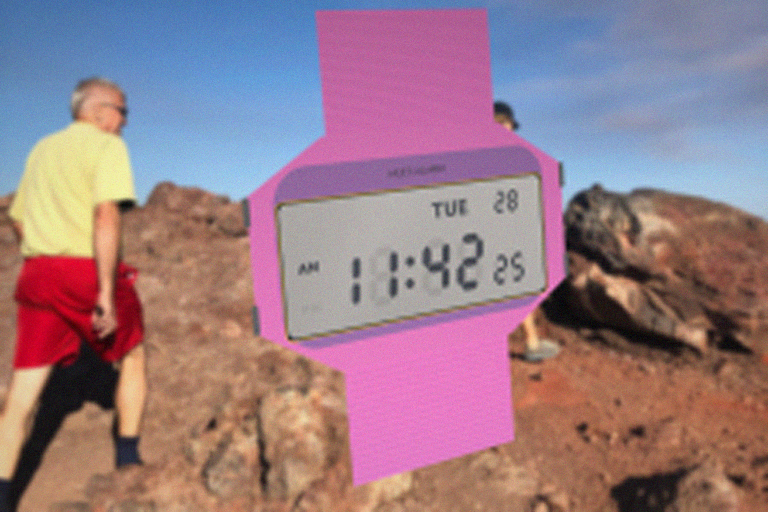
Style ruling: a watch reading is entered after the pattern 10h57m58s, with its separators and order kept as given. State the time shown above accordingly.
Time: 11h42m25s
